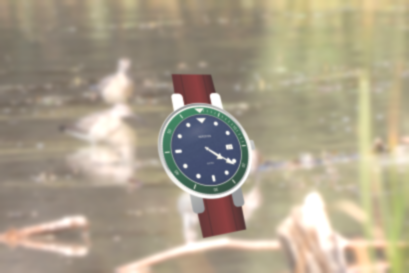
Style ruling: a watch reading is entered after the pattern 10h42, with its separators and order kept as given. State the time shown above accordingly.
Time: 4h21
